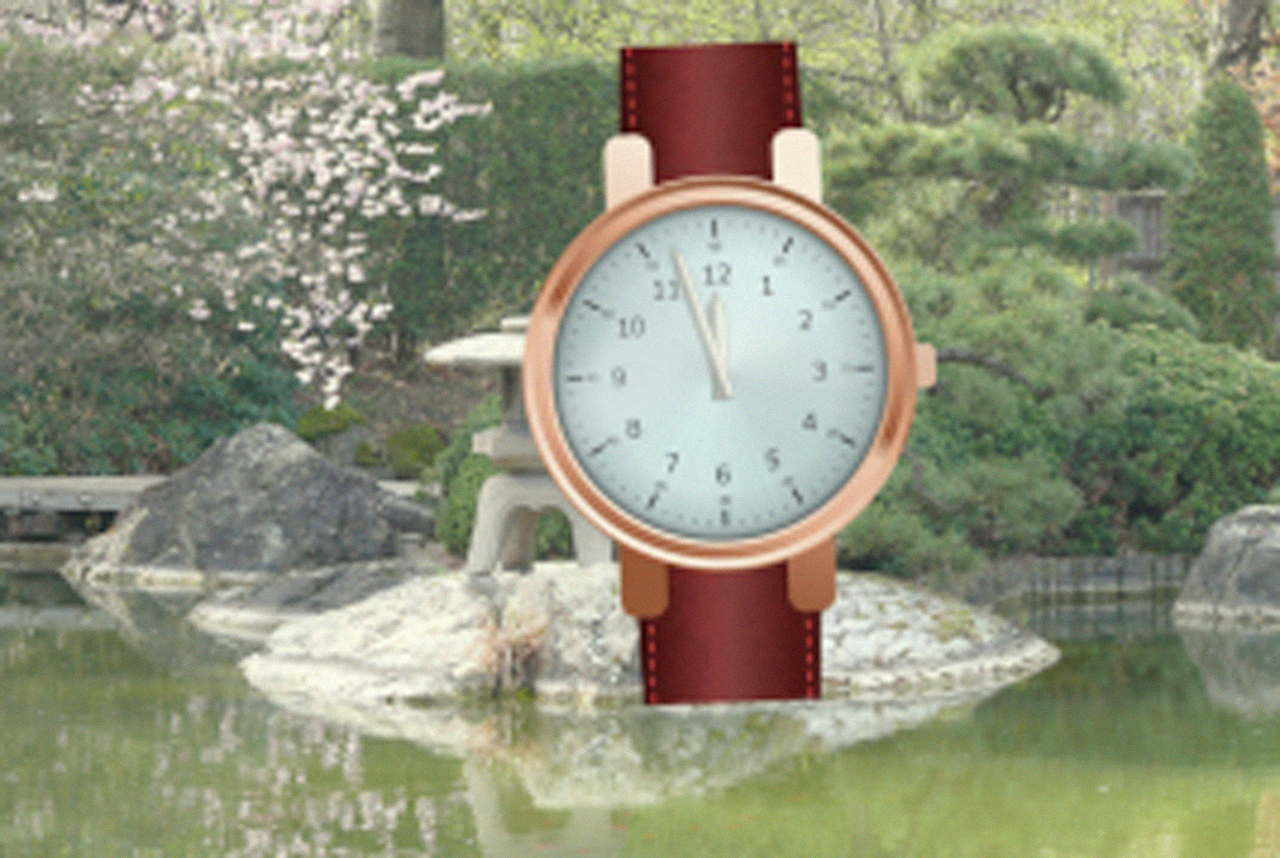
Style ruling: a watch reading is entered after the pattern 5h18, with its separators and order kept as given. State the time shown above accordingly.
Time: 11h57
